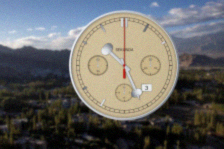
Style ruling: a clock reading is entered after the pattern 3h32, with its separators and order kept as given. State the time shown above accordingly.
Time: 10h26
